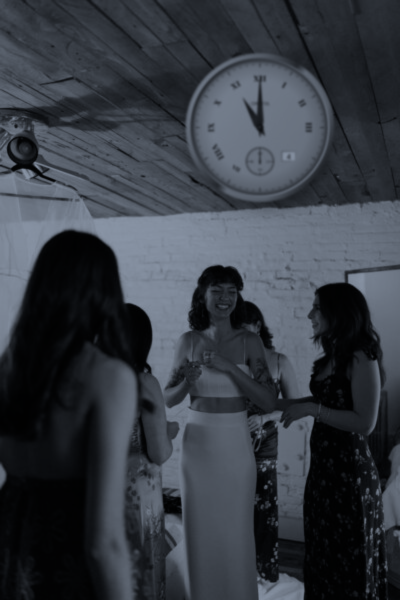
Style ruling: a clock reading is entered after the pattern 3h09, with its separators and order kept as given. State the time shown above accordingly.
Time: 11h00
